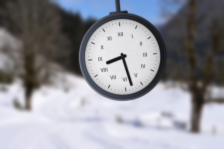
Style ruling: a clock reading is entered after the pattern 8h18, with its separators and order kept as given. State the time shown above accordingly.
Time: 8h28
